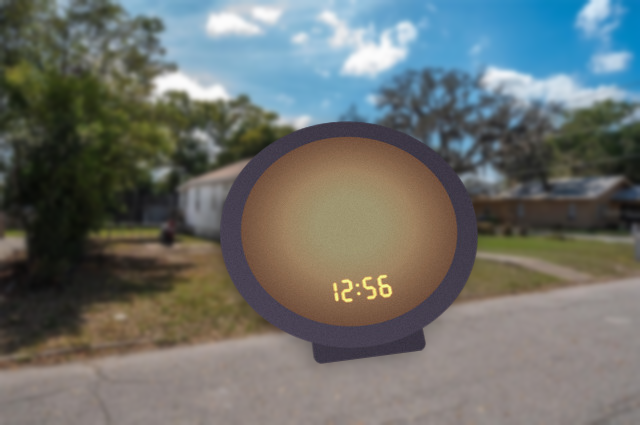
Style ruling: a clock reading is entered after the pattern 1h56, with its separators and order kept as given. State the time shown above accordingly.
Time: 12h56
